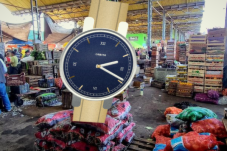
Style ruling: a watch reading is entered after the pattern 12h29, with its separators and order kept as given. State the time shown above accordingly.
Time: 2h19
